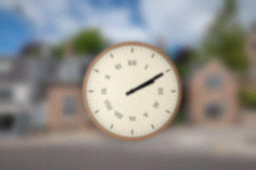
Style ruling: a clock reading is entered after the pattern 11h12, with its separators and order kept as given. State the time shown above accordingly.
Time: 2h10
